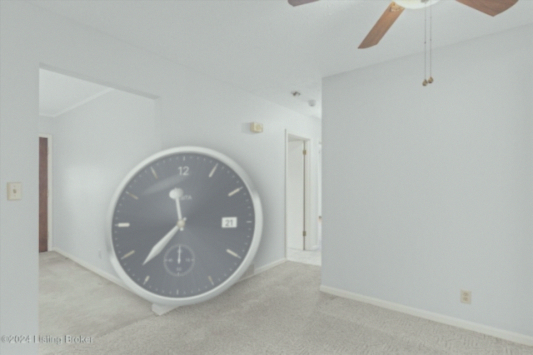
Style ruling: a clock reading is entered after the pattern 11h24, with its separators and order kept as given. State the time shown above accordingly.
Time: 11h37
